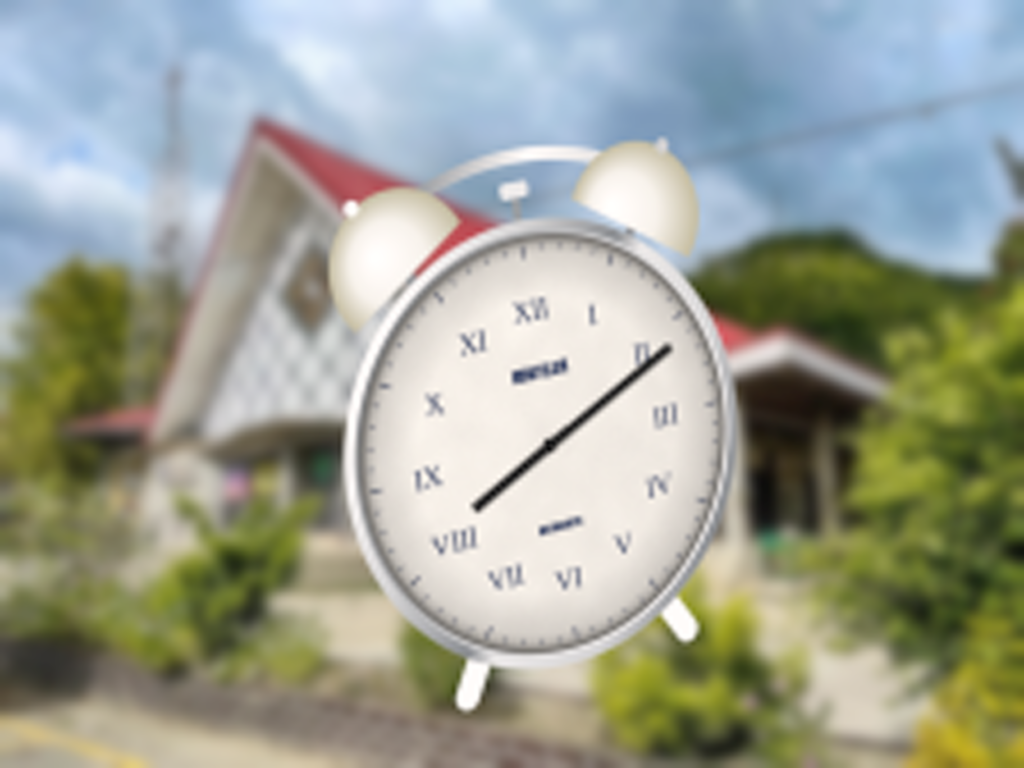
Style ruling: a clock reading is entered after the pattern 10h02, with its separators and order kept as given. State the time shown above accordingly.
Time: 8h11
